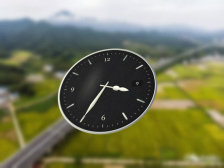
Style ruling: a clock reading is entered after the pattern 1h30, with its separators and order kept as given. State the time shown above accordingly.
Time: 3h35
